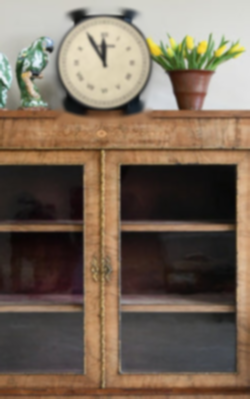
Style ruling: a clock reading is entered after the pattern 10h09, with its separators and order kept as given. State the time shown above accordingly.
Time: 11h55
